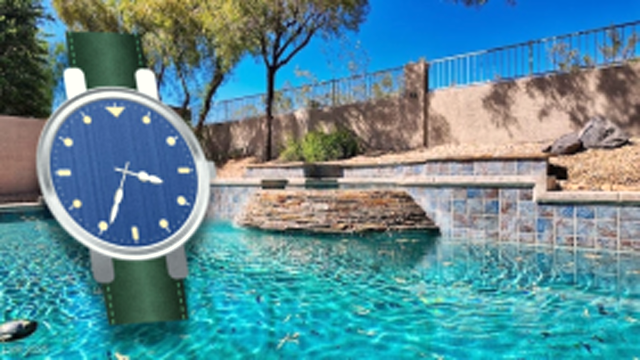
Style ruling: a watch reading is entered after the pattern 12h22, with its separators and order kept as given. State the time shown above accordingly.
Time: 3h34
